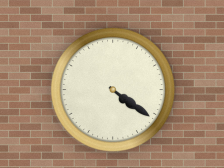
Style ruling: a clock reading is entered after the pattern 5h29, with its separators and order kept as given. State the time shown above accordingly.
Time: 4h21
